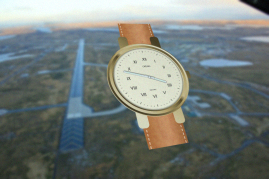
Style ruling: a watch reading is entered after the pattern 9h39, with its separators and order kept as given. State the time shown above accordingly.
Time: 3h48
